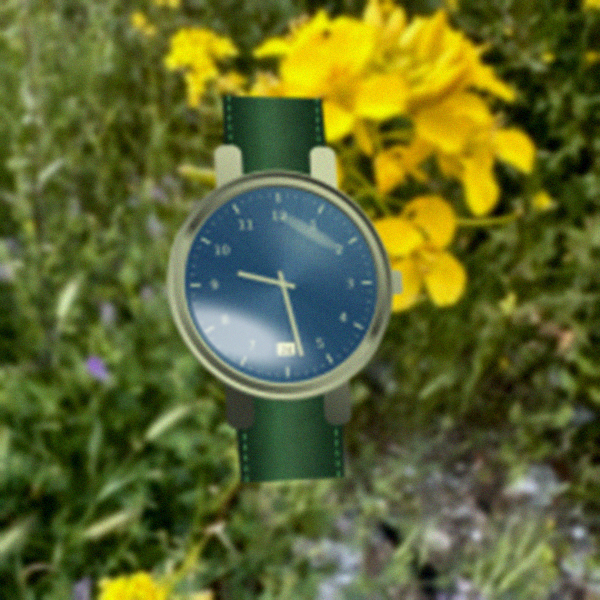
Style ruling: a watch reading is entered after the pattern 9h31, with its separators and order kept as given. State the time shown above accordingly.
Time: 9h28
